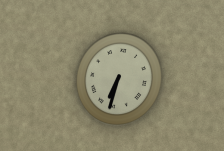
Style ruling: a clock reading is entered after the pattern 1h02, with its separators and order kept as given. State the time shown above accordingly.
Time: 6h31
